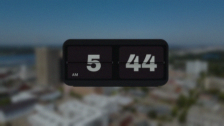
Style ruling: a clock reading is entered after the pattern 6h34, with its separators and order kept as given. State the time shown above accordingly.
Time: 5h44
